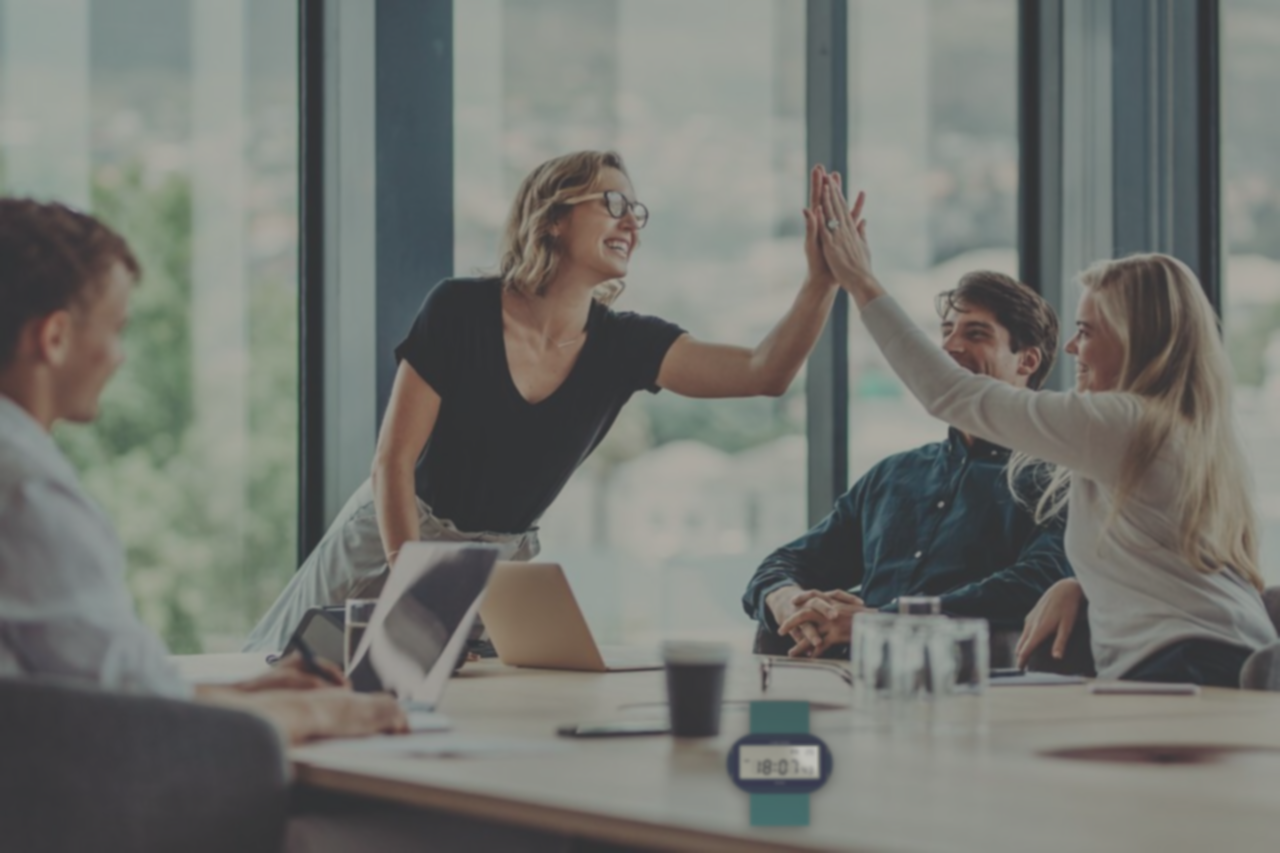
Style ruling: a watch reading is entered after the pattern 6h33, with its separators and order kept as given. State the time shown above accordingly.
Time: 18h07
